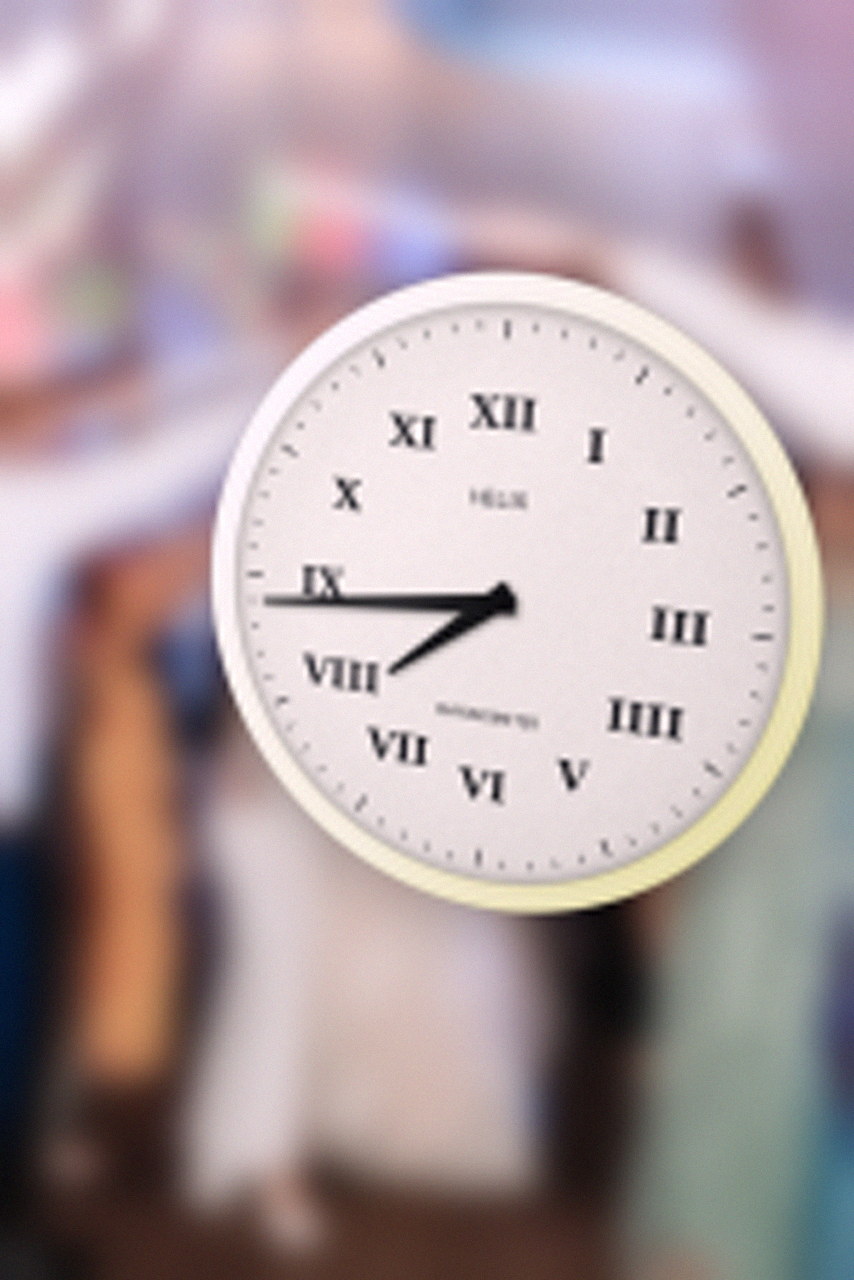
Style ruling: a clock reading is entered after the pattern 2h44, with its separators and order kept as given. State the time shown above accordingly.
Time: 7h44
